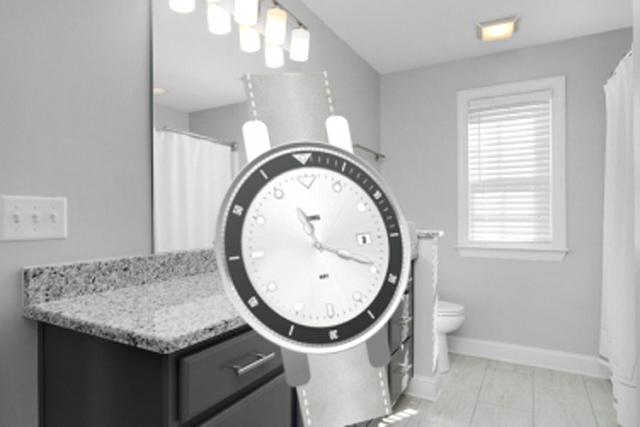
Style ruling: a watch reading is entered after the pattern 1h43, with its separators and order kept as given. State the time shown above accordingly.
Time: 11h19
